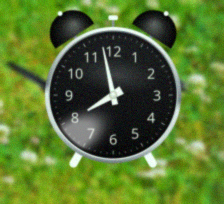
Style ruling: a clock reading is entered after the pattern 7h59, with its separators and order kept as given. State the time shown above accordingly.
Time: 7h58
